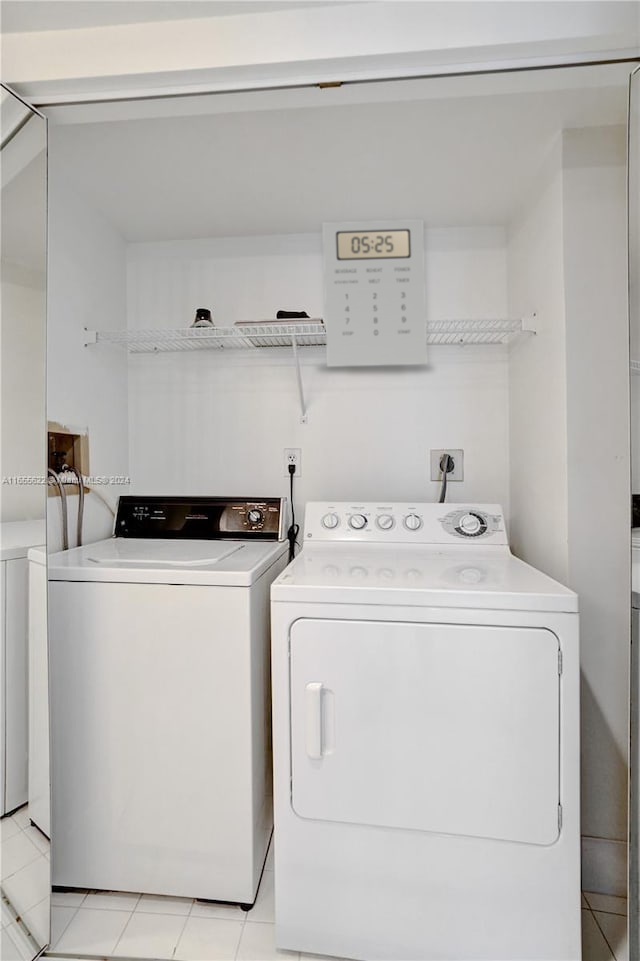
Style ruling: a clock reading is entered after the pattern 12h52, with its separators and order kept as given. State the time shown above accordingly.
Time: 5h25
